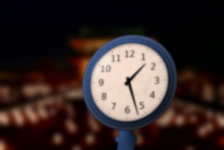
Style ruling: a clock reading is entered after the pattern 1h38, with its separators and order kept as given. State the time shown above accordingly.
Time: 1h27
